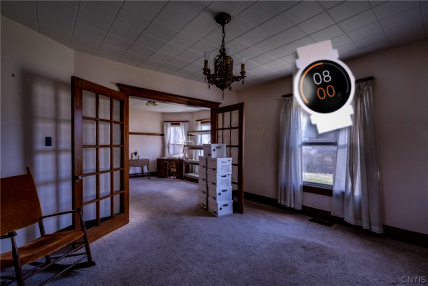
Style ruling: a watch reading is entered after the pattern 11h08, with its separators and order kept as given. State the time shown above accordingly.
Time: 8h00
